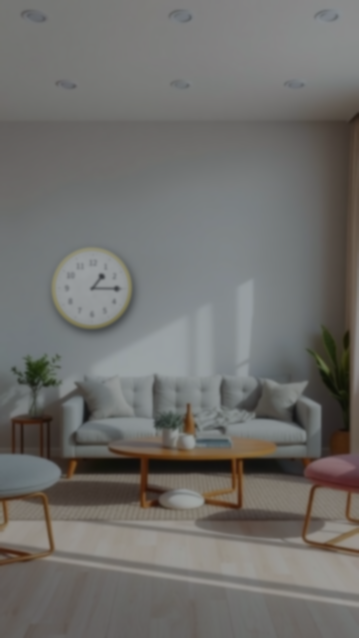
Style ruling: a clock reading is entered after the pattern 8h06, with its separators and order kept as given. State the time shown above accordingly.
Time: 1h15
